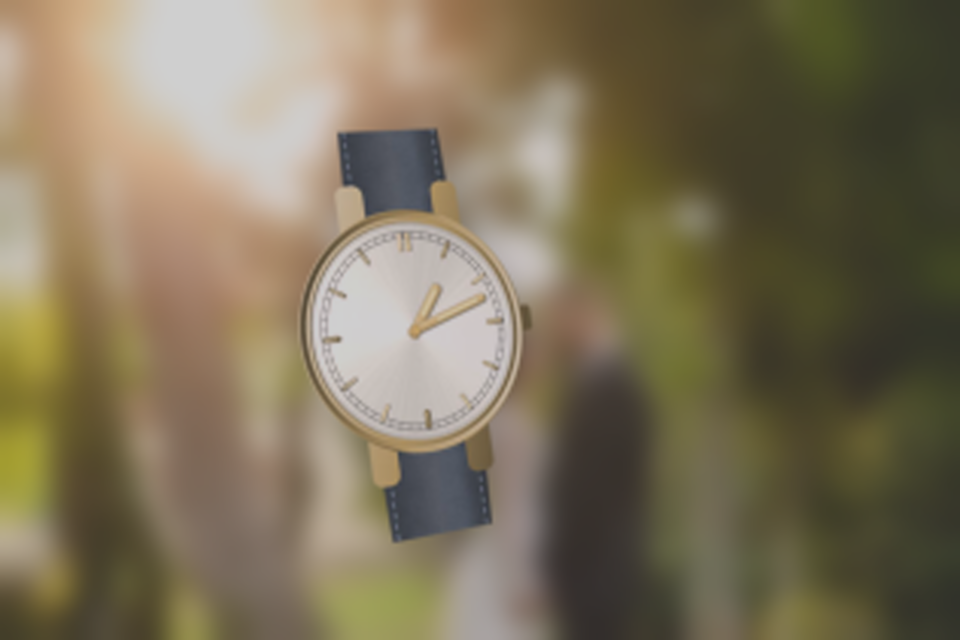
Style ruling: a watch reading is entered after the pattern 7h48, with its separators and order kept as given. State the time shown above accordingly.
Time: 1h12
